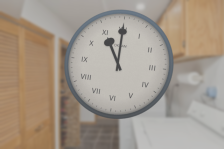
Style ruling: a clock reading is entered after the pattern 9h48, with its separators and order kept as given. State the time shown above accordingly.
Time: 11h00
